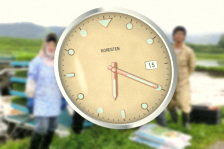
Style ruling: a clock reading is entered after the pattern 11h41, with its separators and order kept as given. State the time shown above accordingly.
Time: 6h20
